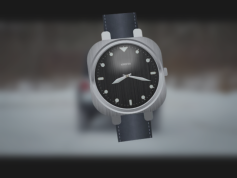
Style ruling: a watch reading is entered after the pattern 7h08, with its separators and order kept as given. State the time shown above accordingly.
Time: 8h18
